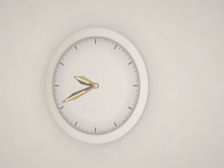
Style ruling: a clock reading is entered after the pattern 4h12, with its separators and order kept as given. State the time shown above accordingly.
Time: 9h41
